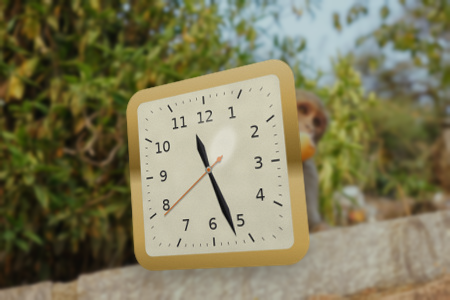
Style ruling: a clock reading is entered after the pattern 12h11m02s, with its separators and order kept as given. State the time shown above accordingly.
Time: 11h26m39s
